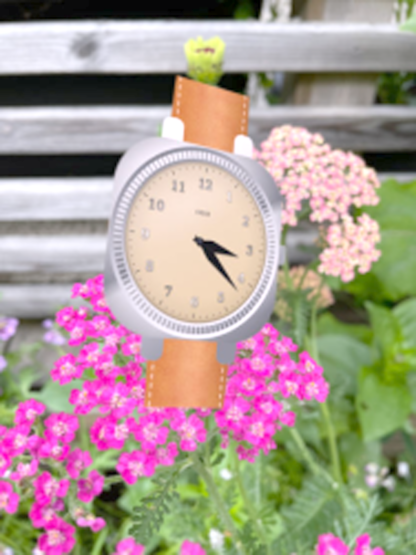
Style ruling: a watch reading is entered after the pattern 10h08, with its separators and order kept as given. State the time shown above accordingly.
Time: 3h22
